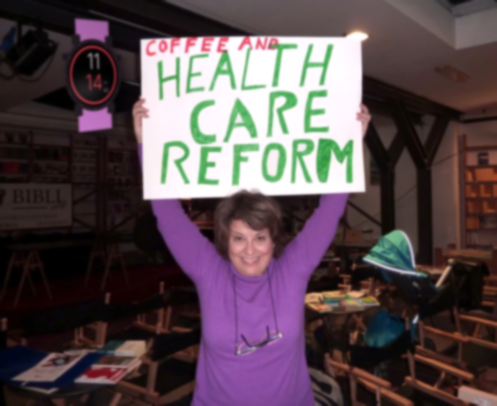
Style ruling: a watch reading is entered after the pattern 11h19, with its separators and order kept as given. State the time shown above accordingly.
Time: 11h14
